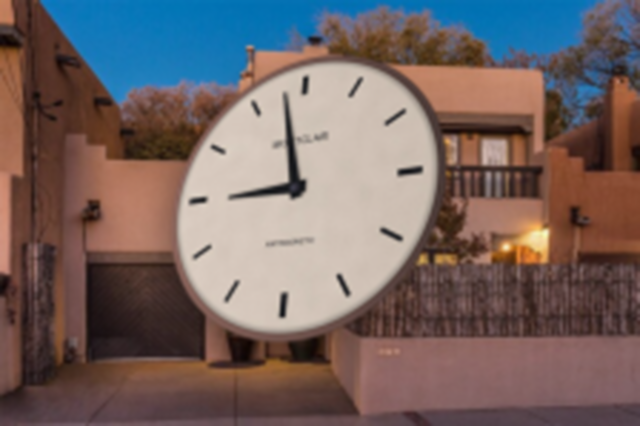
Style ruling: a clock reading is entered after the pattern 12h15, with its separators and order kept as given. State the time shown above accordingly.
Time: 8h58
